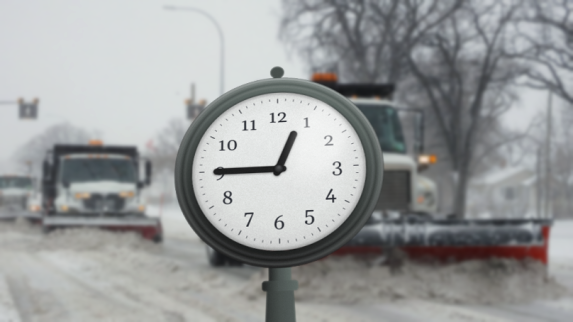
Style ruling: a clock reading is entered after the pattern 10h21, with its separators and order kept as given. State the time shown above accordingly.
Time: 12h45
